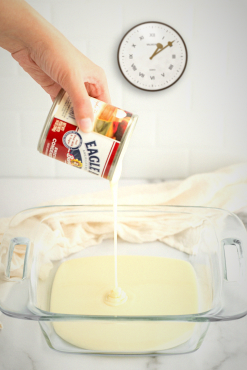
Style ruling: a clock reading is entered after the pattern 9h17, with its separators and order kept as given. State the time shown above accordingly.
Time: 1h09
